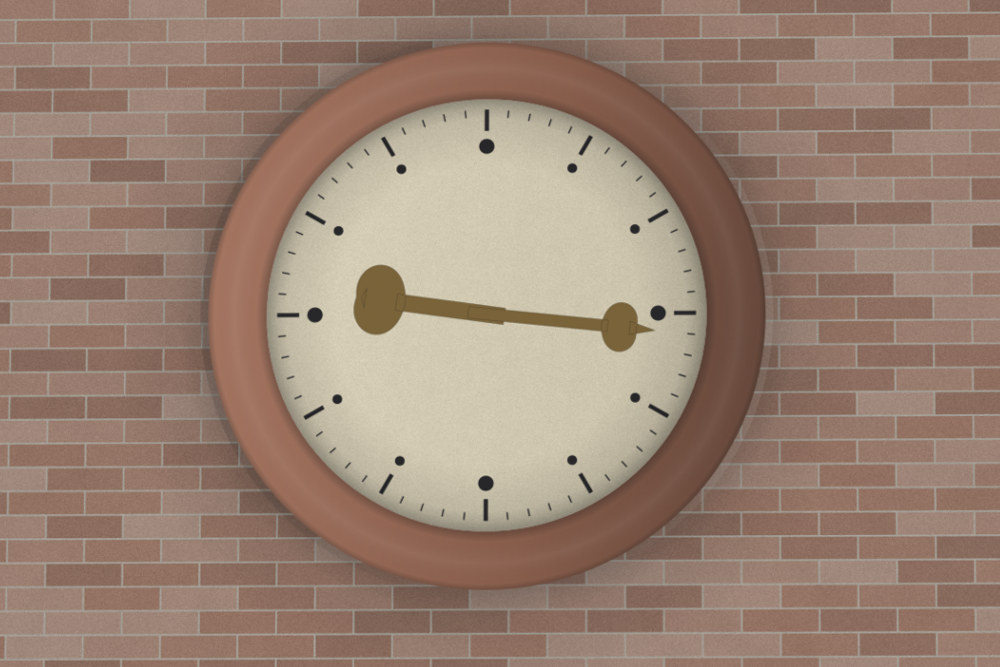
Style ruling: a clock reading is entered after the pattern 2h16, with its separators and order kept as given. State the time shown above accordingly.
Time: 9h16
